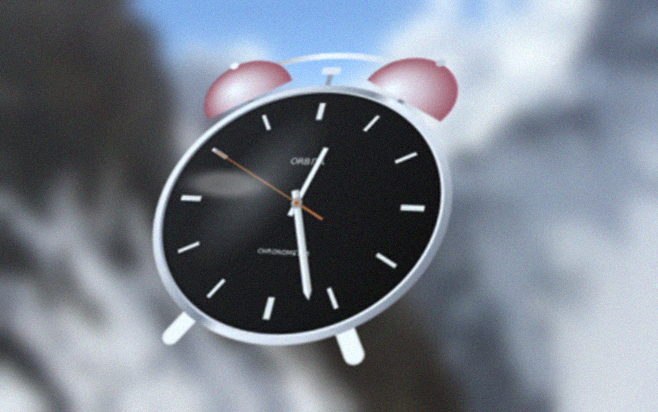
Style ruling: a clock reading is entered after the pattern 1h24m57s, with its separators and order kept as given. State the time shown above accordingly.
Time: 12h26m50s
